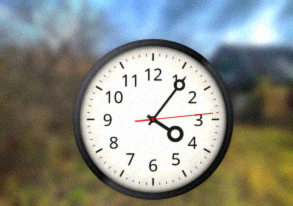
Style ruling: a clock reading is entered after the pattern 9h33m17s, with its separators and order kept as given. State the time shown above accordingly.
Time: 4h06m14s
